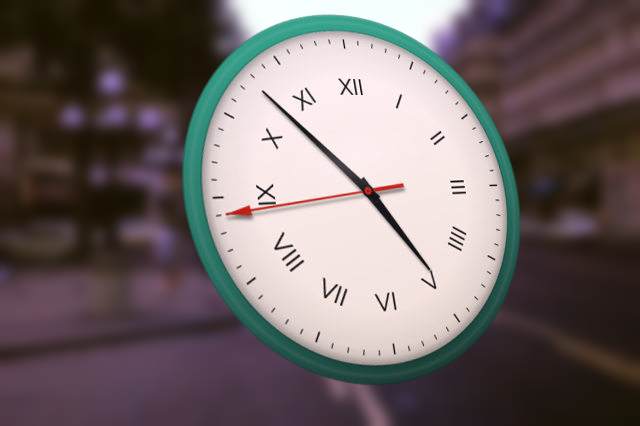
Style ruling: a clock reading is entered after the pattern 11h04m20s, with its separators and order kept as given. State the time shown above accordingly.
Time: 4h52m44s
